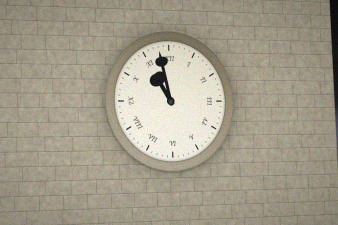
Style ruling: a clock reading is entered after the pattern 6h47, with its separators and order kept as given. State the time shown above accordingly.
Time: 10h58
